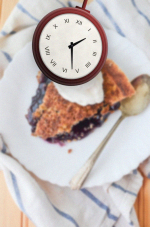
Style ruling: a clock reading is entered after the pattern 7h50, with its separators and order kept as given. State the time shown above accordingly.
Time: 1h27
